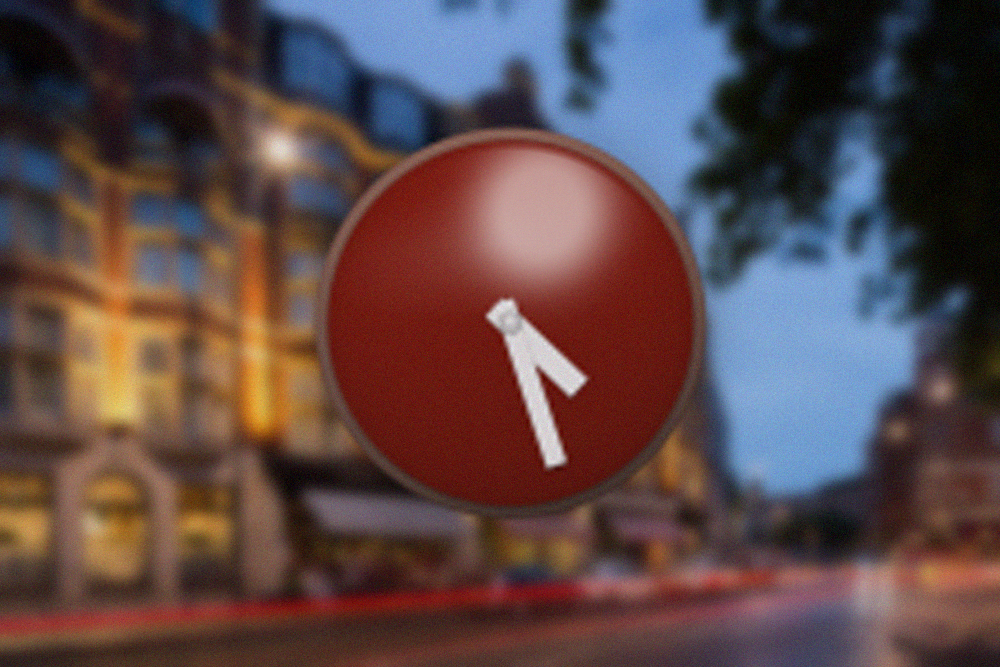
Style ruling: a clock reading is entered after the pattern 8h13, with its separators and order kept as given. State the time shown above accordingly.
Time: 4h27
